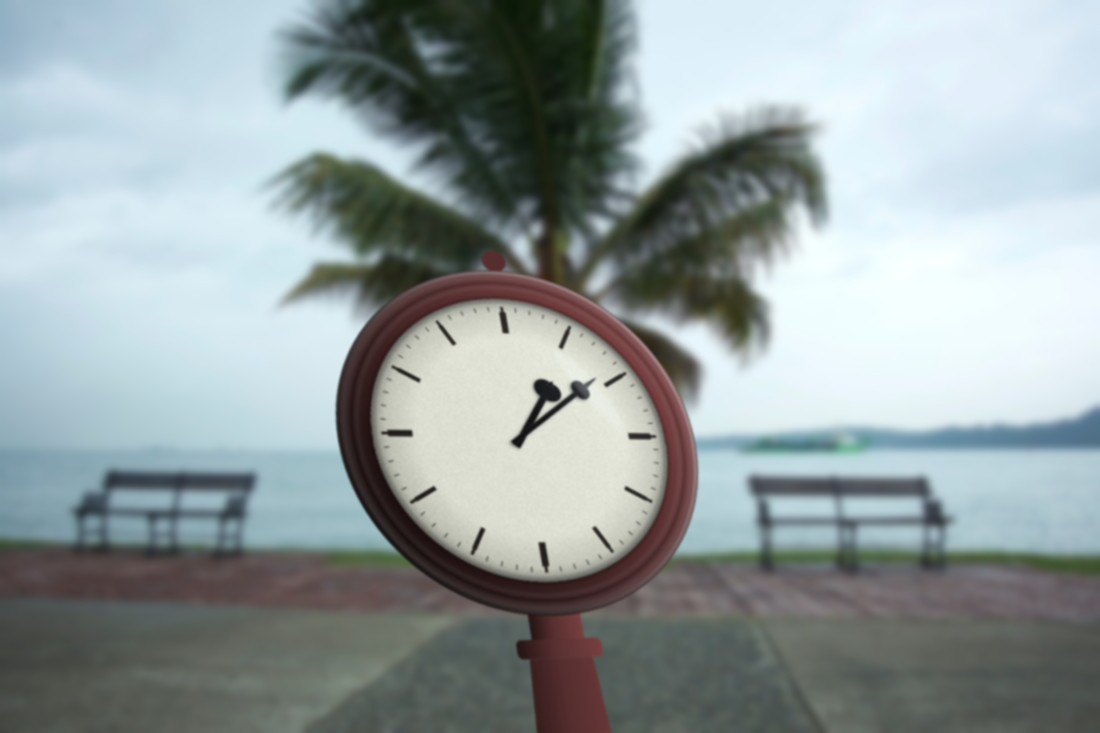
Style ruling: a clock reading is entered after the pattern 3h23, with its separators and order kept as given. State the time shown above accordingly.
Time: 1h09
